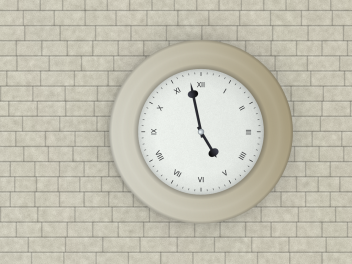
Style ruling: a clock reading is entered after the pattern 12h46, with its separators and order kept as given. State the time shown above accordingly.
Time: 4h58
